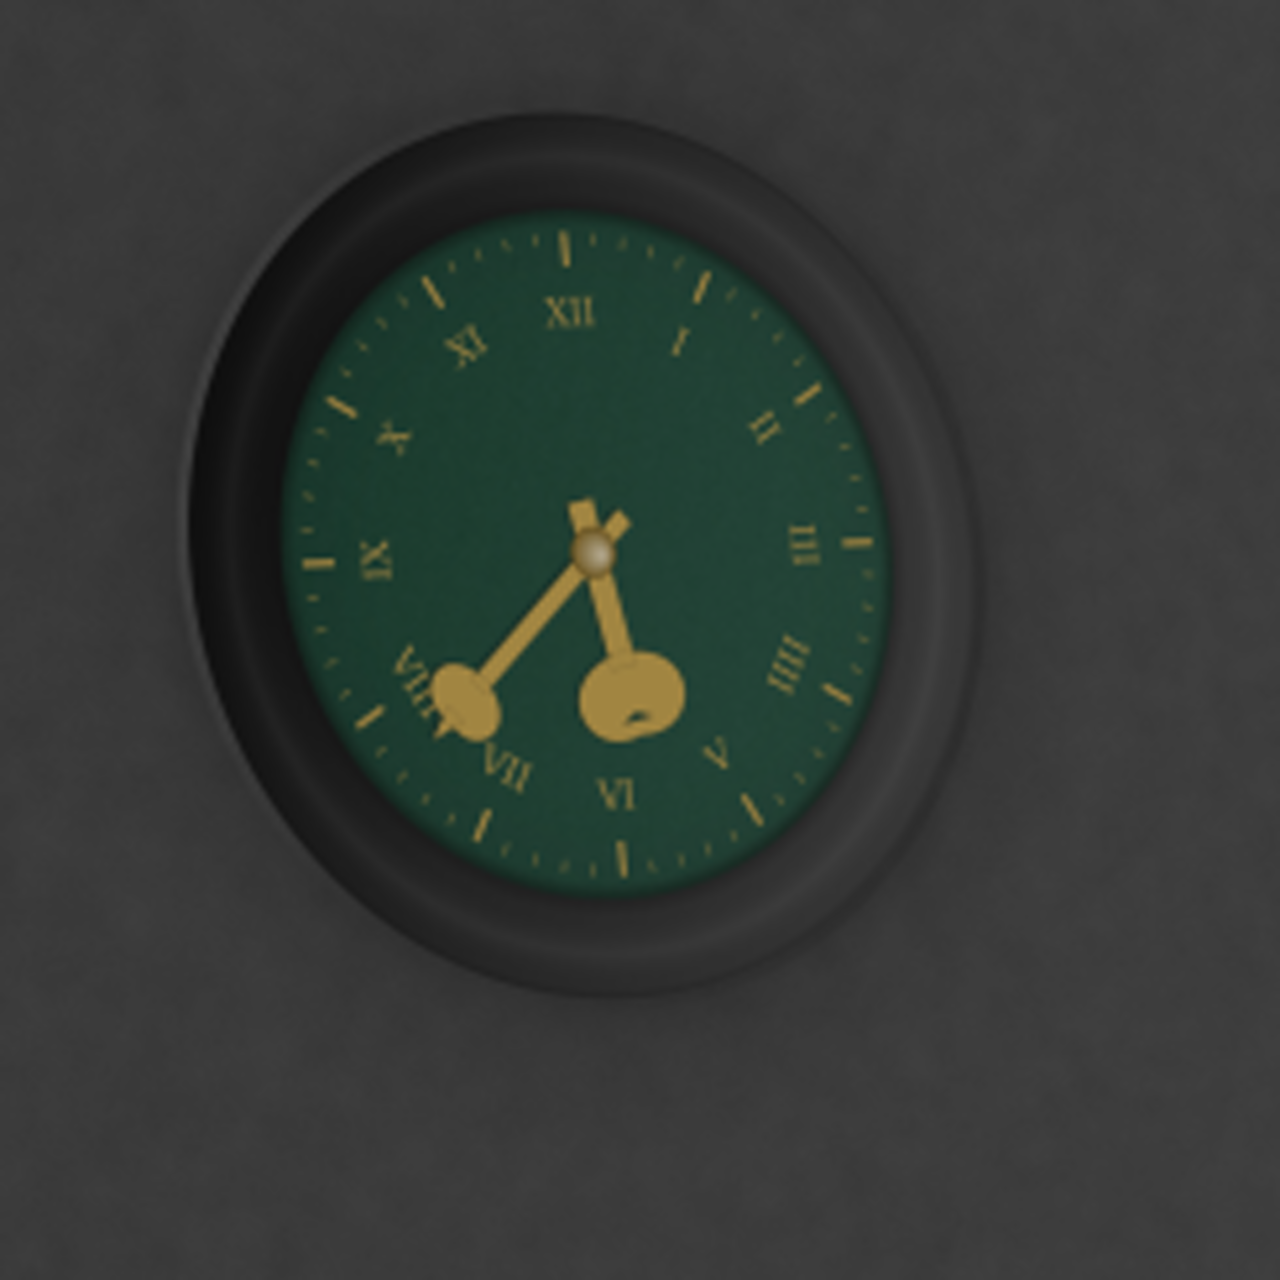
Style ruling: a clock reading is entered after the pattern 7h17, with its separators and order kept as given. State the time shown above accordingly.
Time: 5h38
